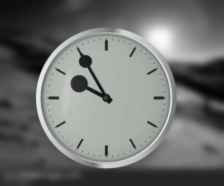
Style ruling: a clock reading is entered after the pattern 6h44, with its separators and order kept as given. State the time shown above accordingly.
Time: 9h55
